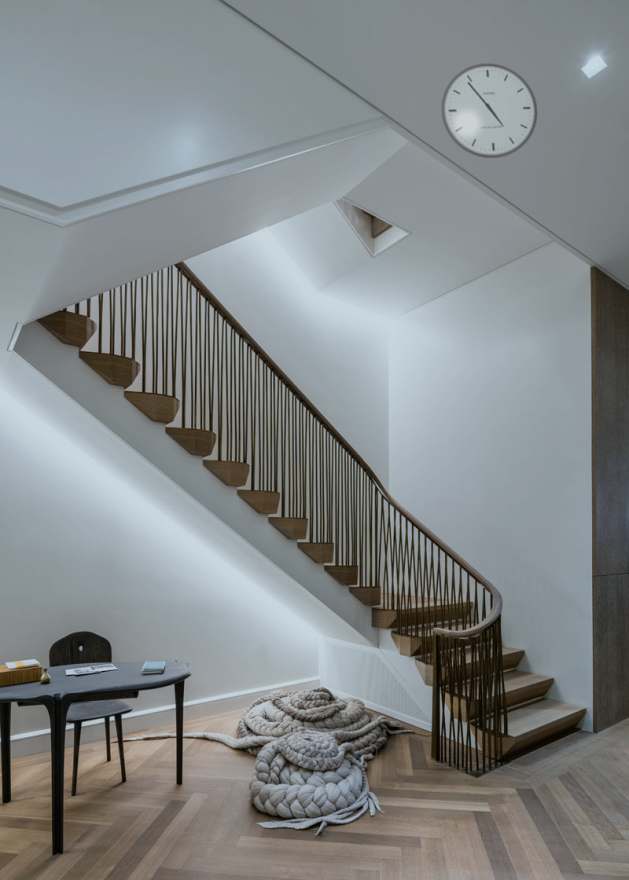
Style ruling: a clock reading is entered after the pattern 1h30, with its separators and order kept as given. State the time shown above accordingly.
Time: 4h54
